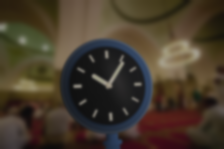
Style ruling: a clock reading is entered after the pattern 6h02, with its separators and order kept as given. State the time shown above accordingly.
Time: 10h06
